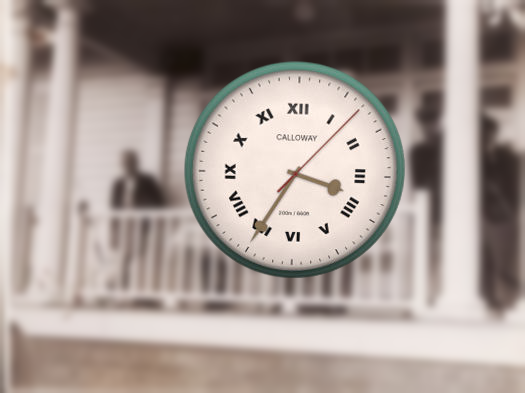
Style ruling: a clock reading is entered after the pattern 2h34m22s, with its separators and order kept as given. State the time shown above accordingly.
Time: 3h35m07s
